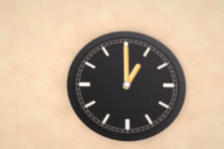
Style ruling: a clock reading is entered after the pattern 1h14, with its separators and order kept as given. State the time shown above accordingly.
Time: 1h00
